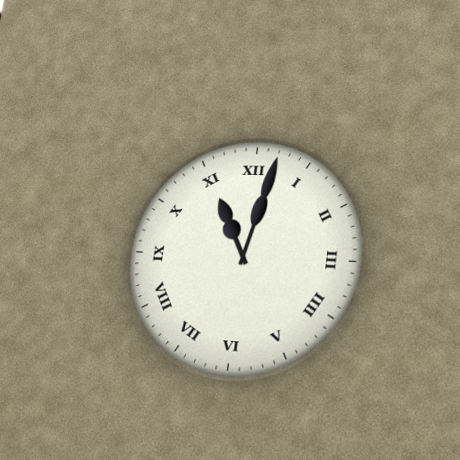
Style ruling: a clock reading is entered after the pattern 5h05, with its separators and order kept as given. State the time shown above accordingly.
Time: 11h02
